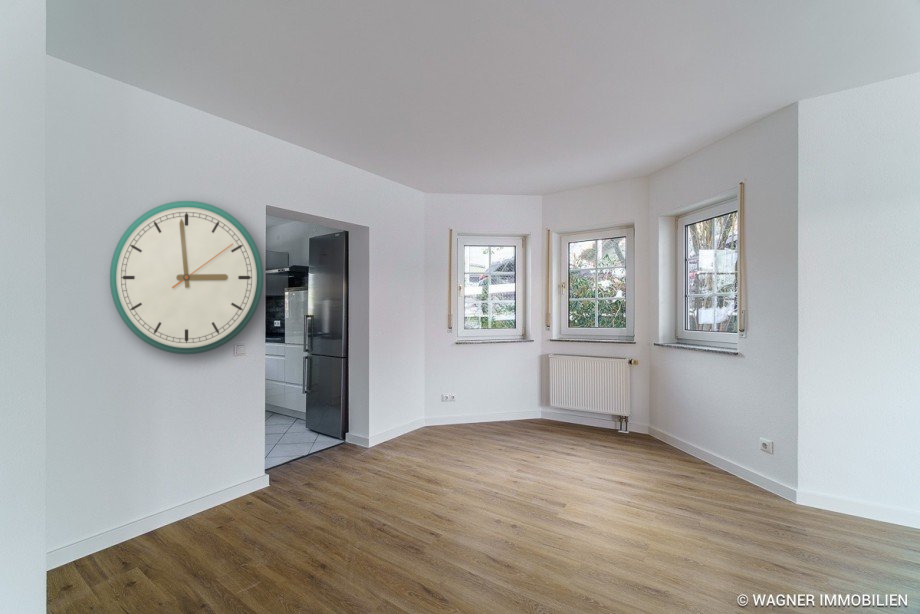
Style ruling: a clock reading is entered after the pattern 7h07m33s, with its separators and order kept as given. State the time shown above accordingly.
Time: 2h59m09s
